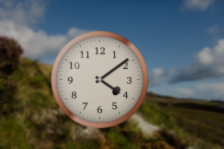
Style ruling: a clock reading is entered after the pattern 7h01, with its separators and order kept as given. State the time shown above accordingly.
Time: 4h09
